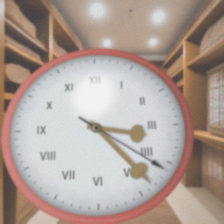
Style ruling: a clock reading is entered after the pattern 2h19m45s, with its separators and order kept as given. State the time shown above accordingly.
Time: 3h23m21s
